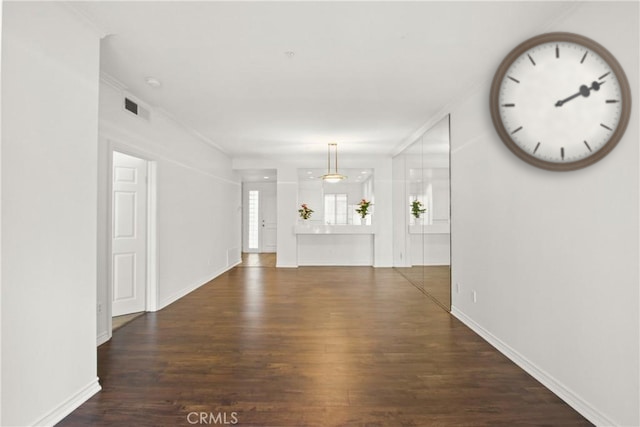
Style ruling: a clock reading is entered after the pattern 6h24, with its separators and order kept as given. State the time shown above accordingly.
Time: 2h11
